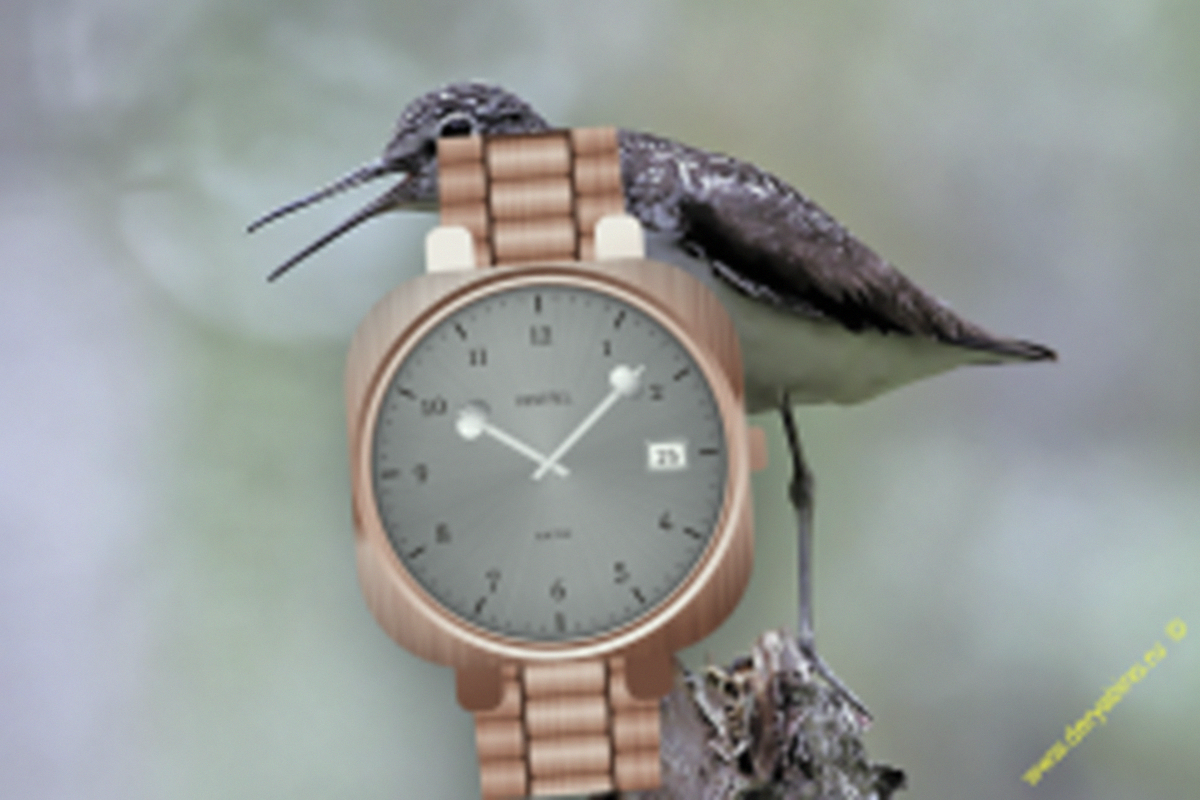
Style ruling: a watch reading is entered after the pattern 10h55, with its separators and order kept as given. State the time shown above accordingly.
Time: 10h08
